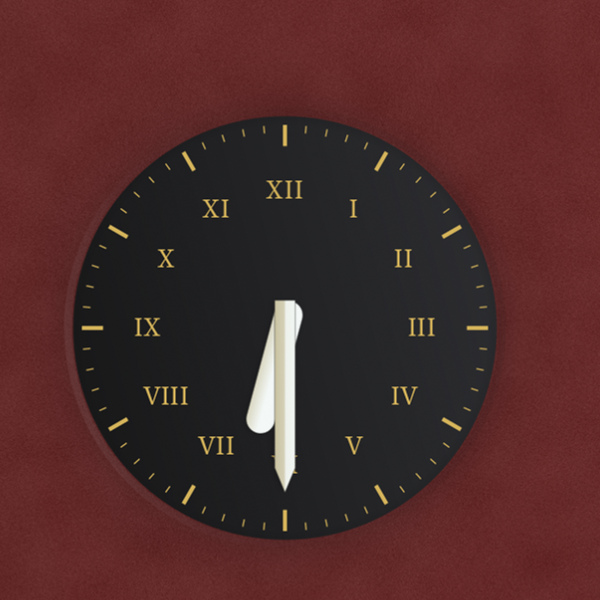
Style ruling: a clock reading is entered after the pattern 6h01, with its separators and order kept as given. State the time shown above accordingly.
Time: 6h30
